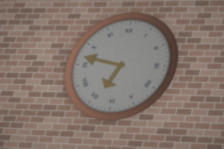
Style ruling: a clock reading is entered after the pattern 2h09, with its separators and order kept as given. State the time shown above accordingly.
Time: 6h47
